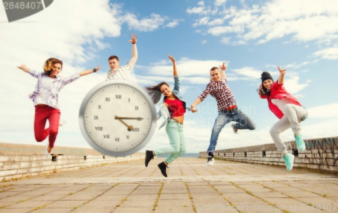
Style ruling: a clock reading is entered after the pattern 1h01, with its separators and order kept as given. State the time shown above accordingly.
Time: 4h15
